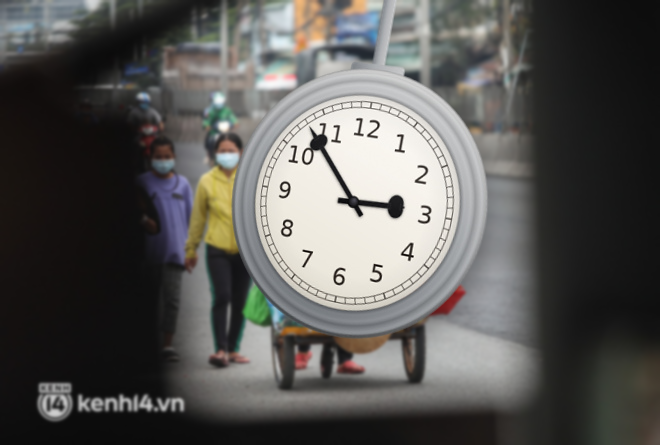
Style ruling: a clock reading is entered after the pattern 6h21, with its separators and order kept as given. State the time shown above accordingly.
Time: 2h53
